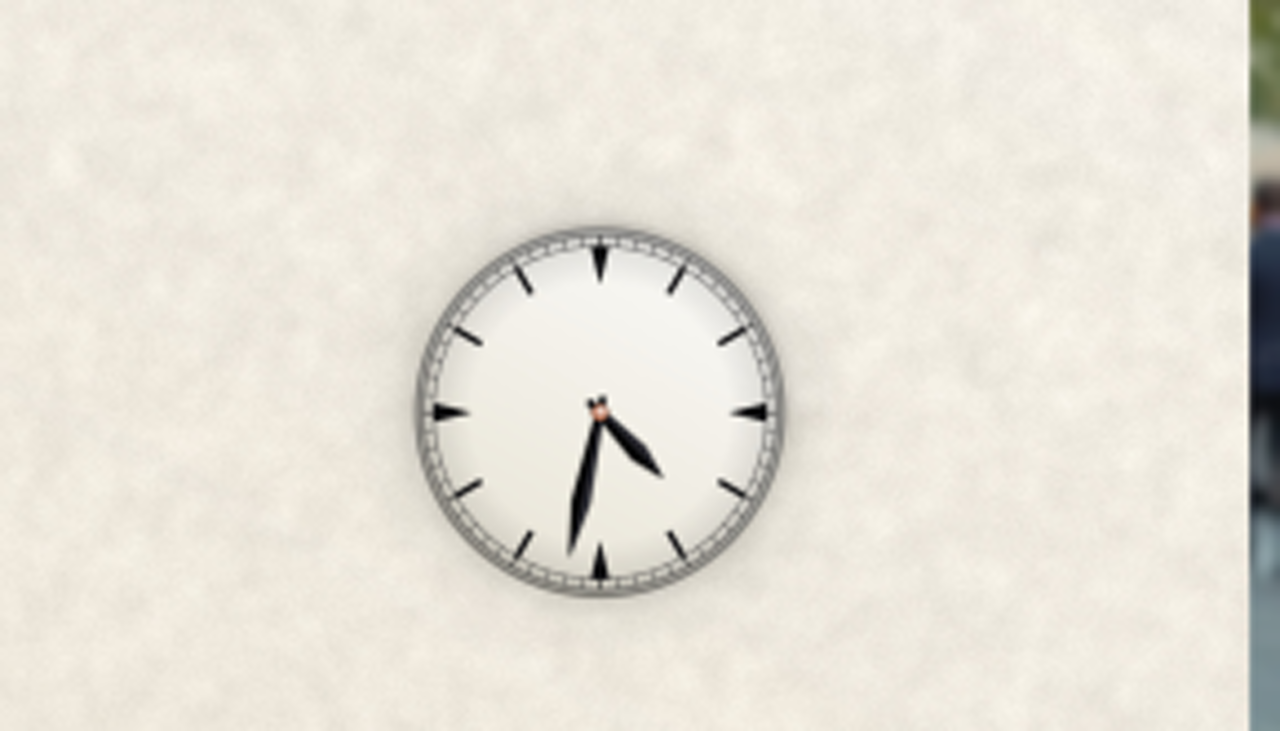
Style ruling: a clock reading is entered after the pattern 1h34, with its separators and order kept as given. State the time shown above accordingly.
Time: 4h32
